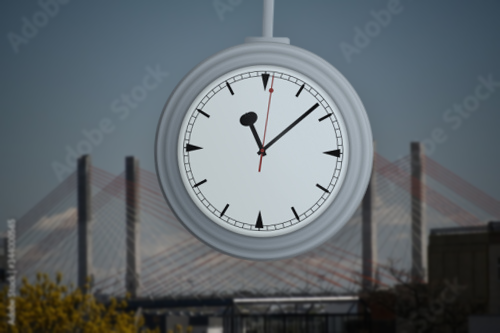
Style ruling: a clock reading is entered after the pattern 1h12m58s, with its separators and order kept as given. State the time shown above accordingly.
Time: 11h08m01s
